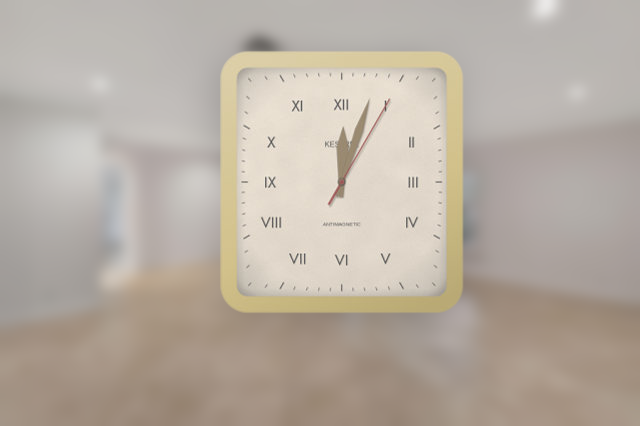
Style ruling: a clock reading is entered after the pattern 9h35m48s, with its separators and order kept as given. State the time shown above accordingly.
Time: 12h03m05s
